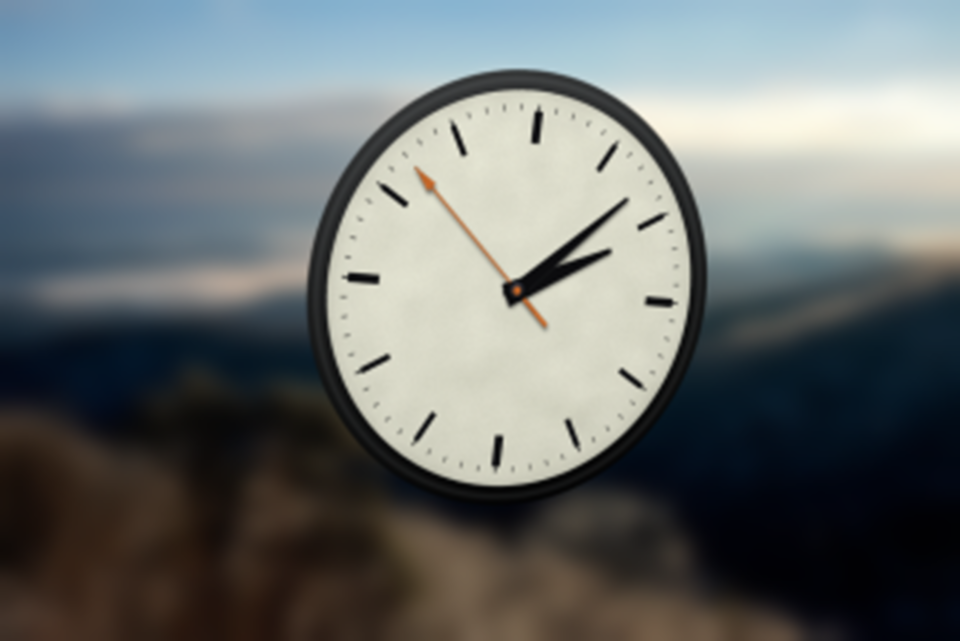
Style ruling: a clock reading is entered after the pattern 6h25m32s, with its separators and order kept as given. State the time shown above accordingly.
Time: 2h07m52s
